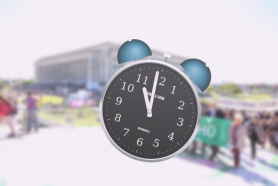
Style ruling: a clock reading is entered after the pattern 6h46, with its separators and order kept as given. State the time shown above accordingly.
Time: 10h59
